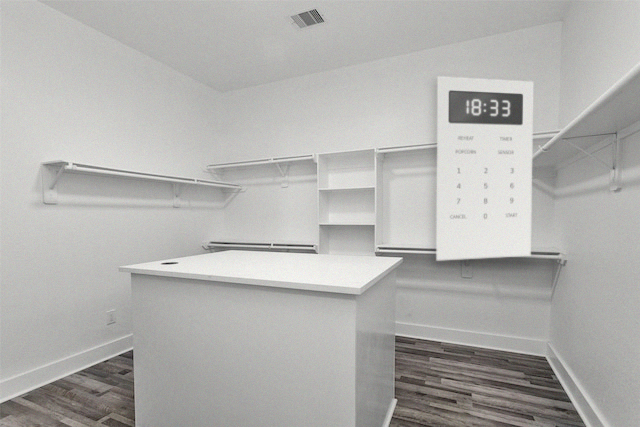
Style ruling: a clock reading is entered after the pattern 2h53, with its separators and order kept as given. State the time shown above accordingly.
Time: 18h33
